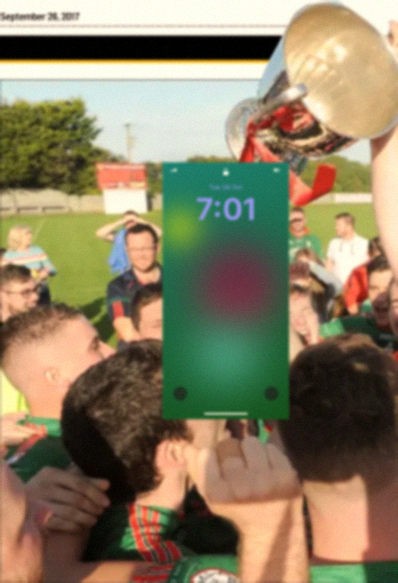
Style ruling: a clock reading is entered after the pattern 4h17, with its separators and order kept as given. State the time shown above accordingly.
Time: 7h01
